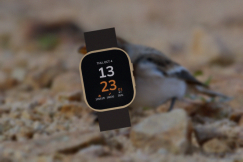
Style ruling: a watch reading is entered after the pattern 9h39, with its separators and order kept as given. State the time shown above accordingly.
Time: 13h23
